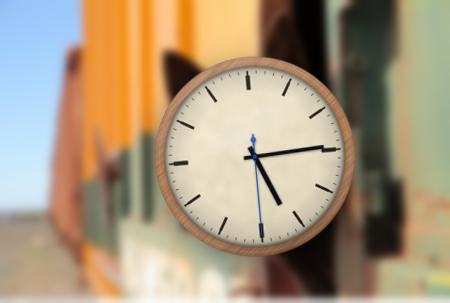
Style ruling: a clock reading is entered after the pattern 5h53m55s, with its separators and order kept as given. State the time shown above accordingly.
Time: 5h14m30s
